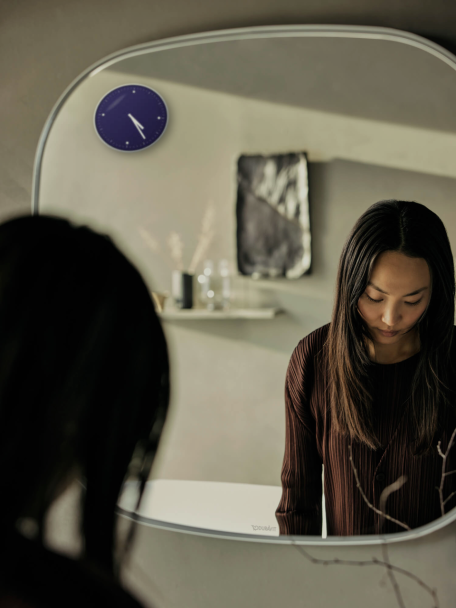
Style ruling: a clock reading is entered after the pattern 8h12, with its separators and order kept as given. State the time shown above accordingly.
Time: 4h24
